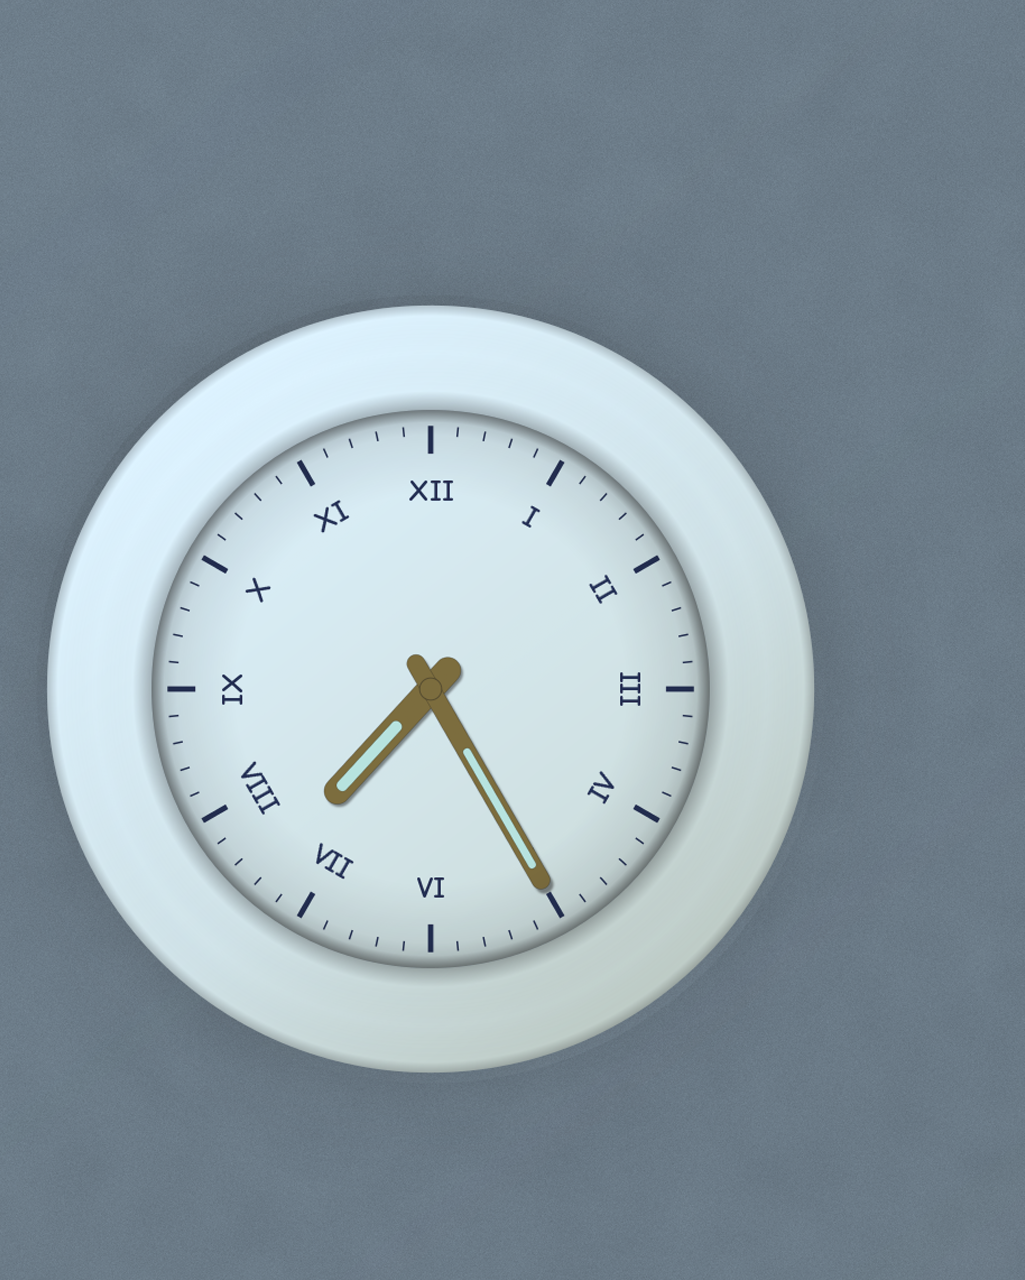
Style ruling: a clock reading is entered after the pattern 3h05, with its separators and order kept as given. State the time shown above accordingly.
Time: 7h25
